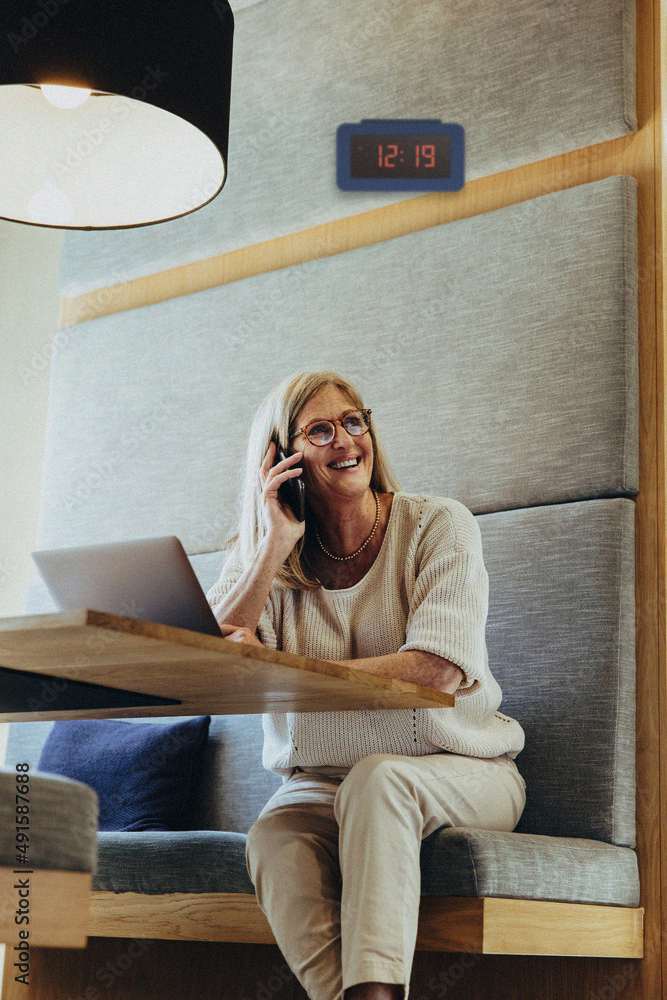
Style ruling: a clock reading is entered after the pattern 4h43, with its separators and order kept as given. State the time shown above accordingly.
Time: 12h19
